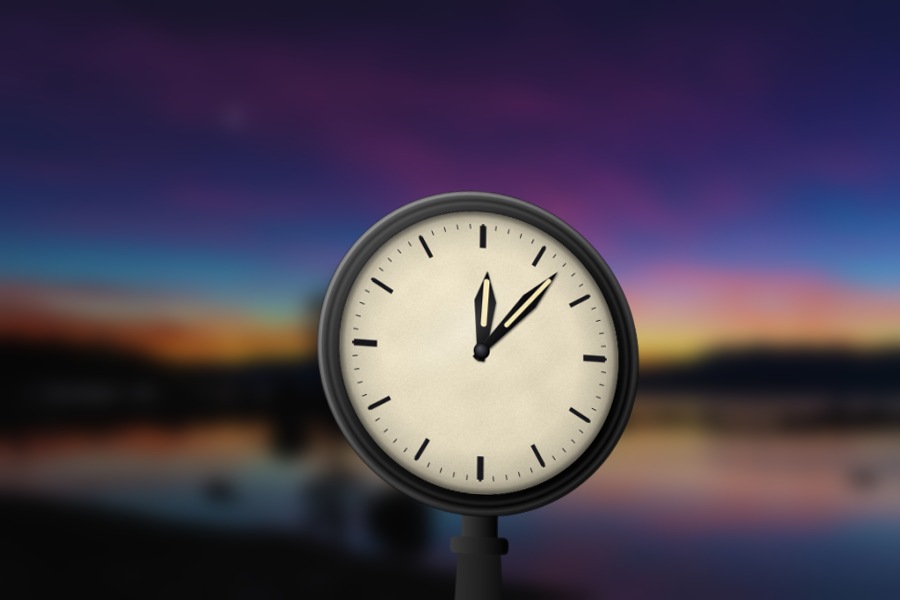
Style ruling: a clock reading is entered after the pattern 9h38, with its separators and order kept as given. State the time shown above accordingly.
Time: 12h07
